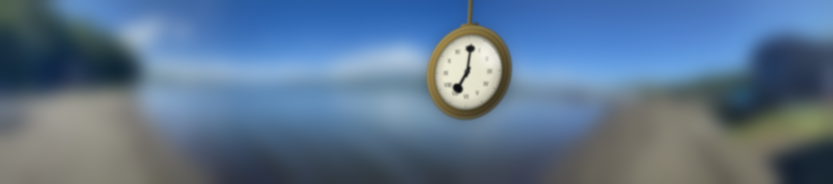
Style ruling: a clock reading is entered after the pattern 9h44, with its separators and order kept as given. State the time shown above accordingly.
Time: 7h01
